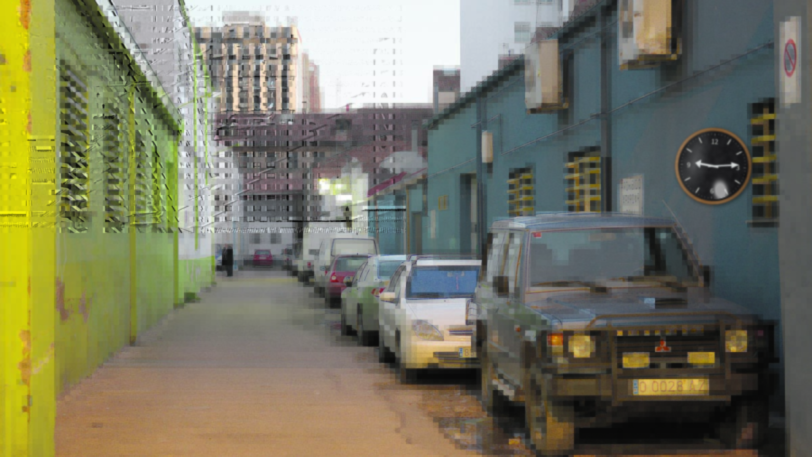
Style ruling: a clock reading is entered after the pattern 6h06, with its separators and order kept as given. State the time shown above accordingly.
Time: 9h14
